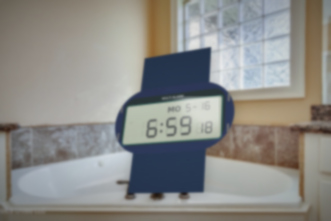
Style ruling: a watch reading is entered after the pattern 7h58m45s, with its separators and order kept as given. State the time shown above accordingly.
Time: 6h59m18s
